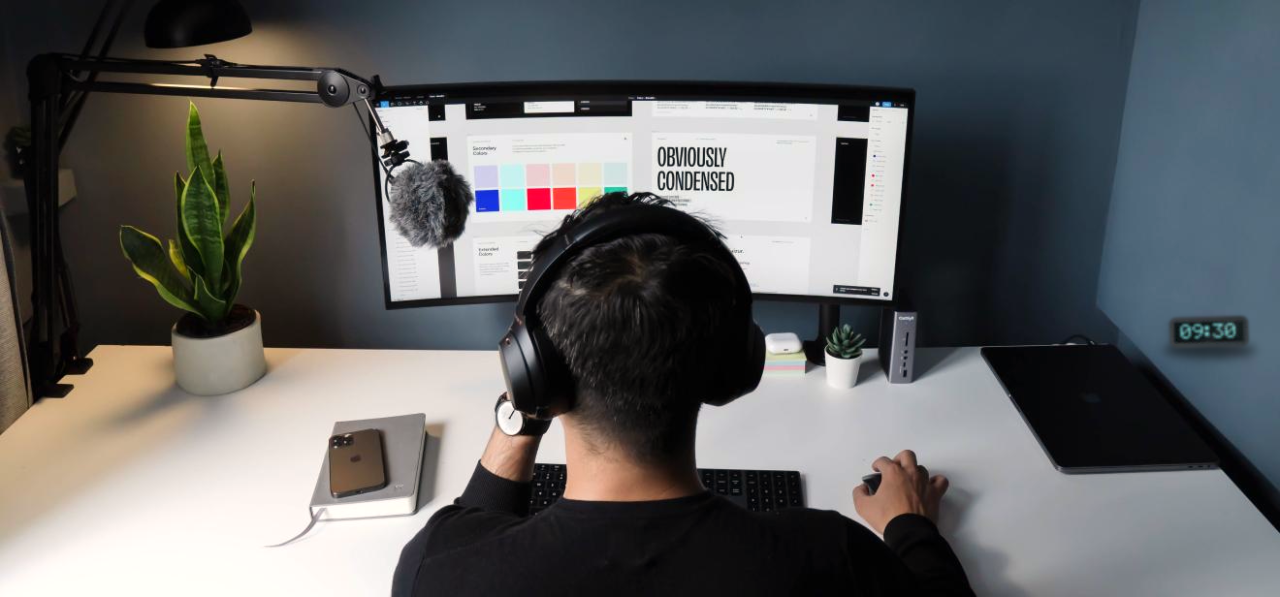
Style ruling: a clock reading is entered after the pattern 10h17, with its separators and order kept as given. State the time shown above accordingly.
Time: 9h30
